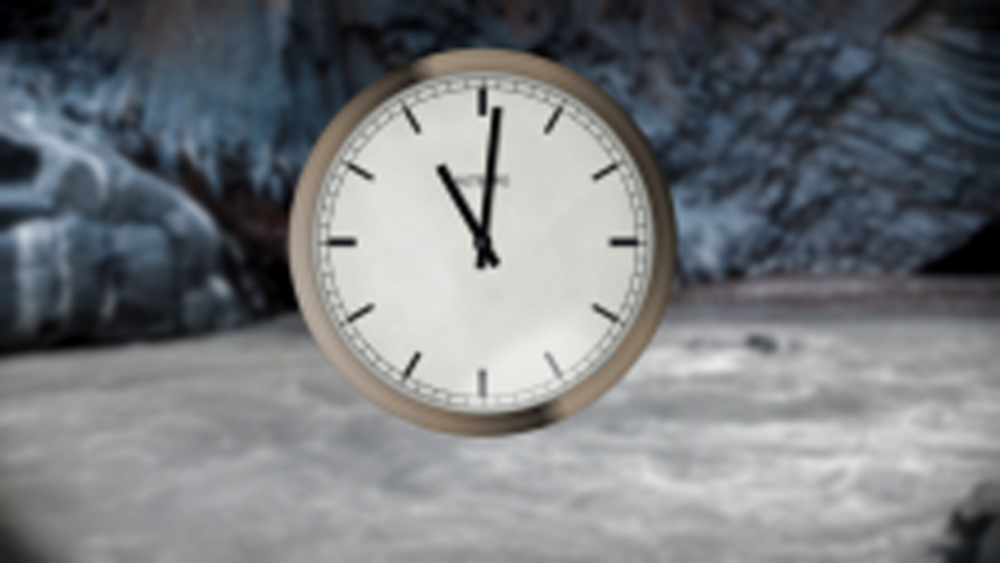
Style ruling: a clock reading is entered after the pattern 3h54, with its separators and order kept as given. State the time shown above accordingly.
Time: 11h01
